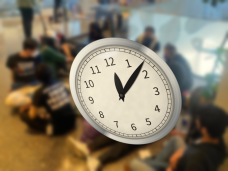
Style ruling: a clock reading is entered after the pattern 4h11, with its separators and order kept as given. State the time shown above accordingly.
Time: 12h08
